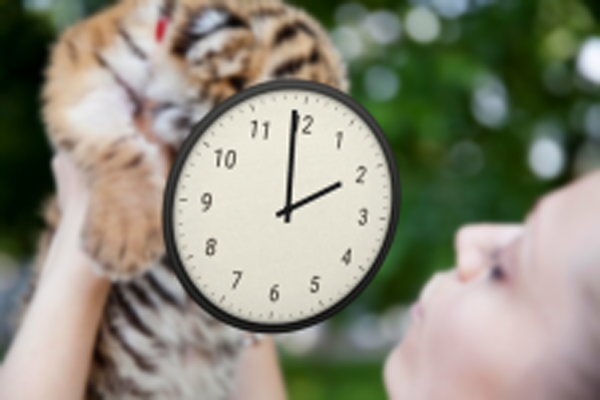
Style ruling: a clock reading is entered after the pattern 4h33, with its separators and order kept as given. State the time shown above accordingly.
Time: 1h59
